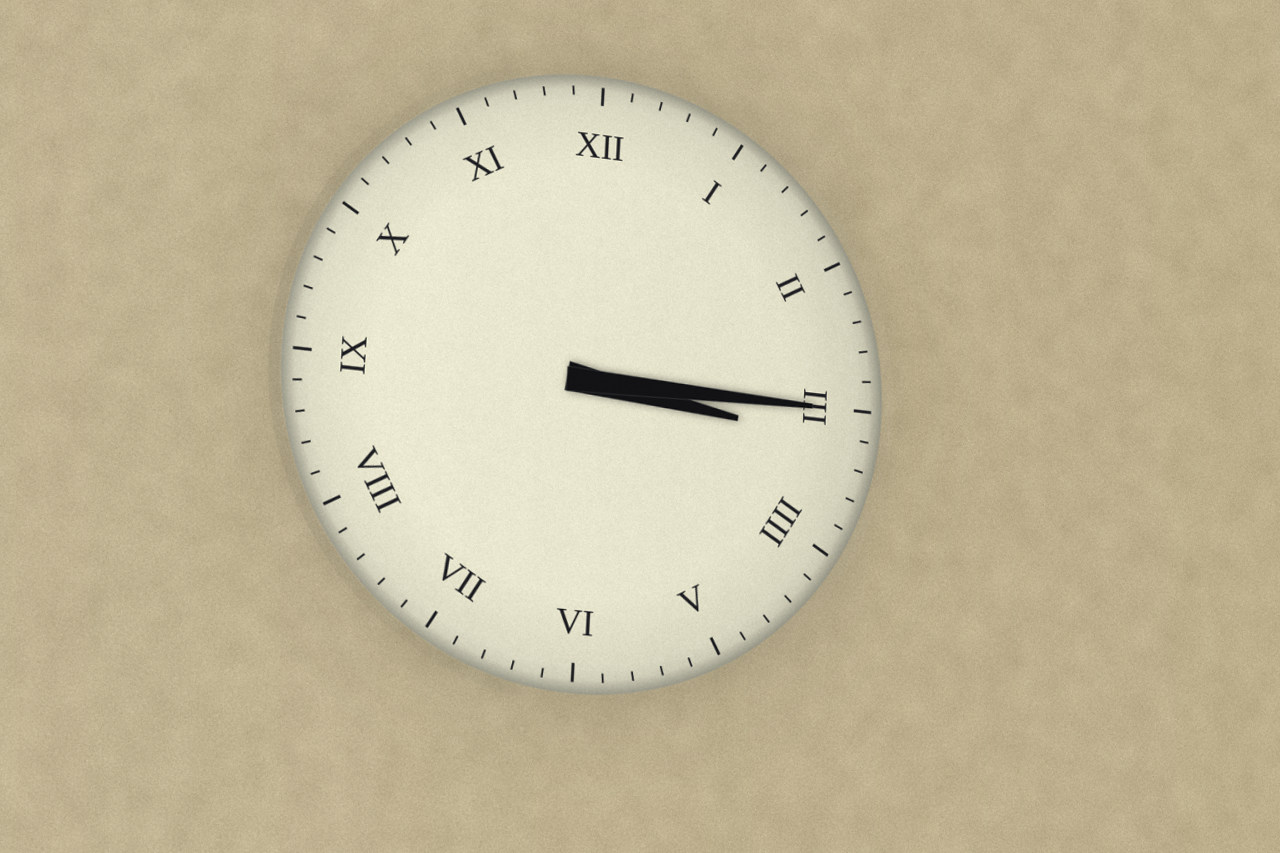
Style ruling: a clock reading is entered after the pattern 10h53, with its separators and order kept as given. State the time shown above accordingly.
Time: 3h15
